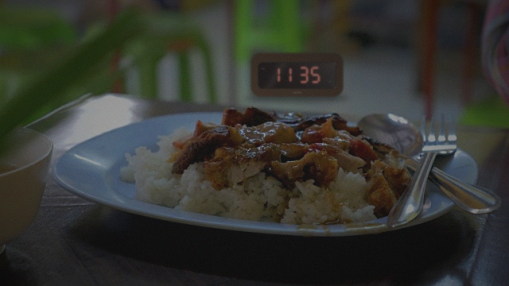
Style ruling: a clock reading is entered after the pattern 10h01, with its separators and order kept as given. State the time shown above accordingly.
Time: 11h35
